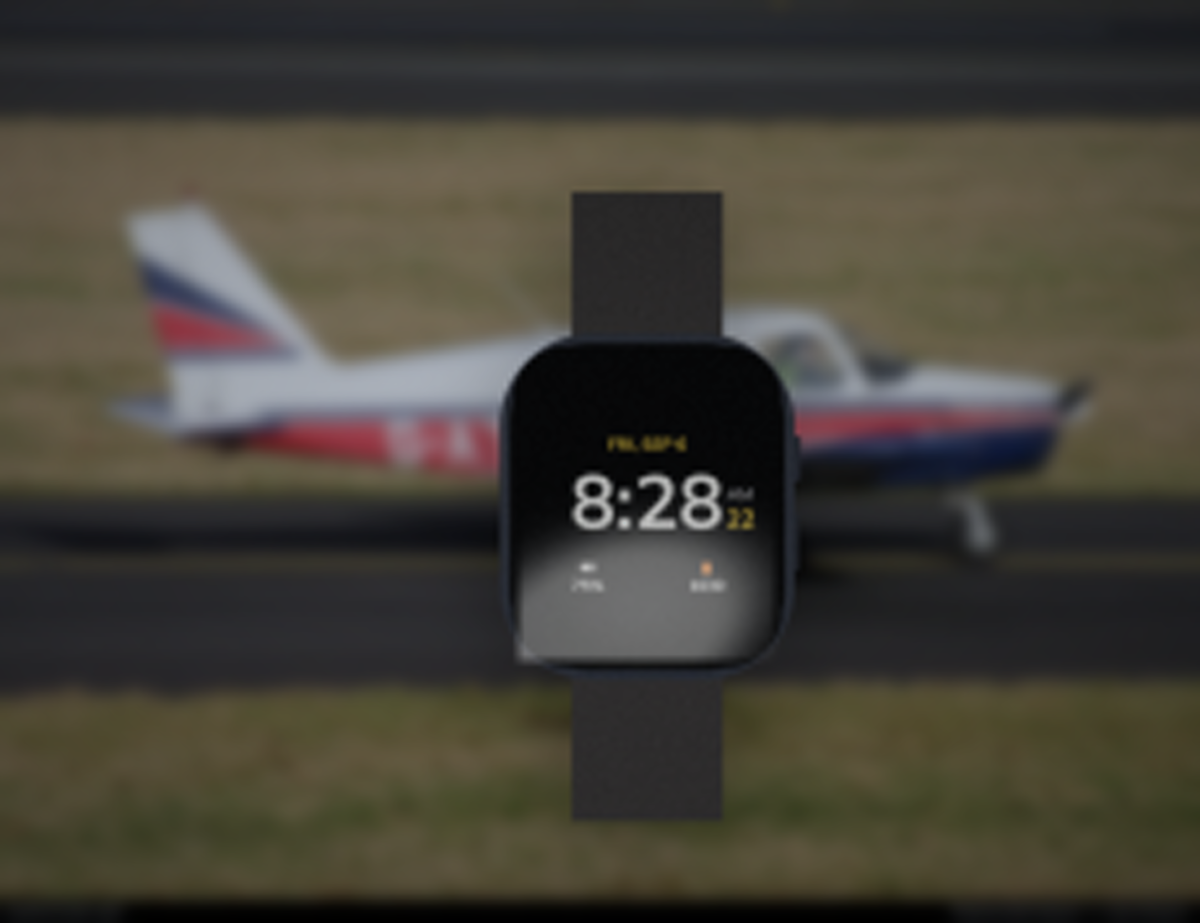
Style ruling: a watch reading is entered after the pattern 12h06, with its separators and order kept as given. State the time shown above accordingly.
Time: 8h28
